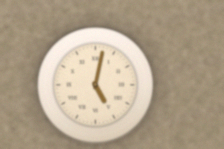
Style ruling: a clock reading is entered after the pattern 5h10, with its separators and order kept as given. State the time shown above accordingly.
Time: 5h02
